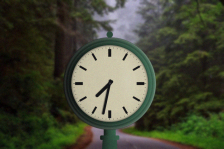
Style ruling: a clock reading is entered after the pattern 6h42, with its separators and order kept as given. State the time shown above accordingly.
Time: 7h32
